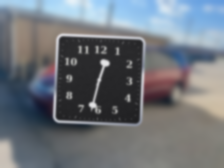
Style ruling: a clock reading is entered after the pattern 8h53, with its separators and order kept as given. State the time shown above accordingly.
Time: 12h32
